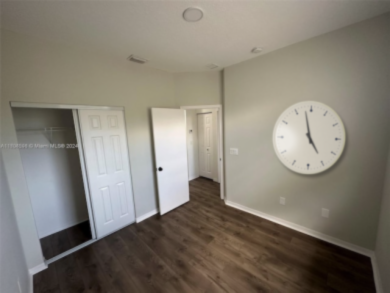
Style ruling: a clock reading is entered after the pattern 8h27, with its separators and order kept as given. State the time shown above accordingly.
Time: 4h58
